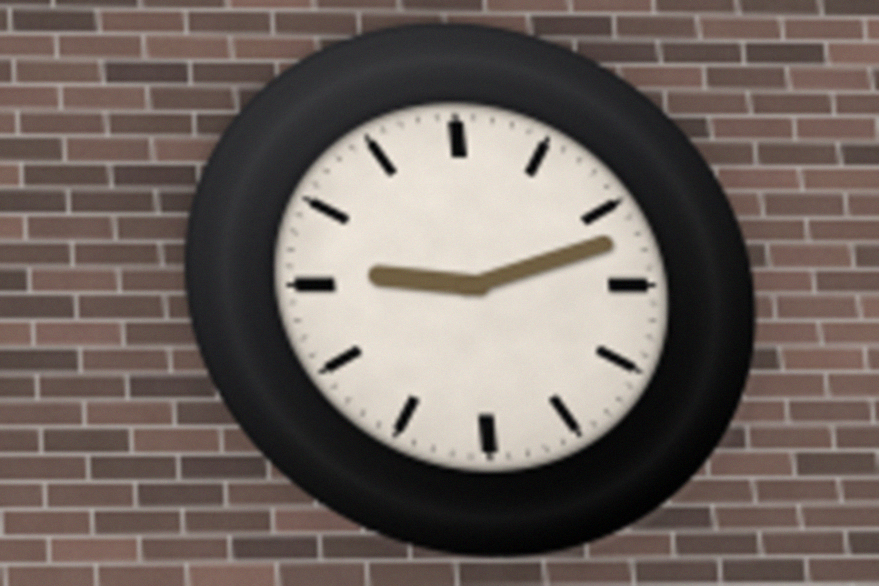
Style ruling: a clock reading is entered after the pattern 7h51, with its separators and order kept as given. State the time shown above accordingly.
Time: 9h12
